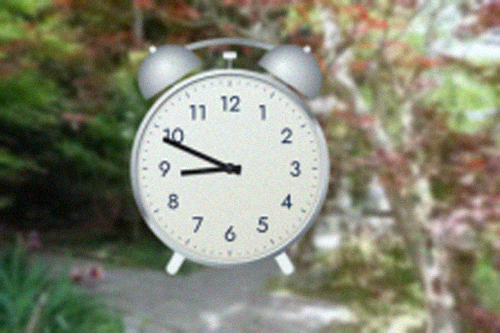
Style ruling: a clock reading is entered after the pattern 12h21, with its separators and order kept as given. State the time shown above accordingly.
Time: 8h49
